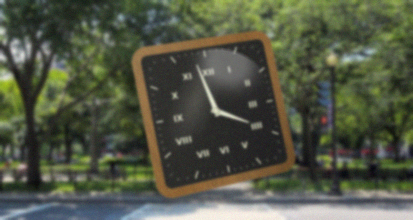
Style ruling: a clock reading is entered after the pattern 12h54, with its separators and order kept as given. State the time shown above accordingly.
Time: 3h58
